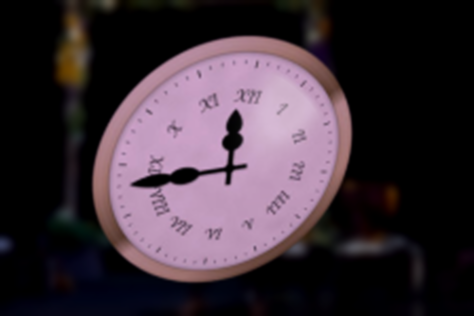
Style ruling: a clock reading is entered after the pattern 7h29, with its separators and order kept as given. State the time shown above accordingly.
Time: 11h43
